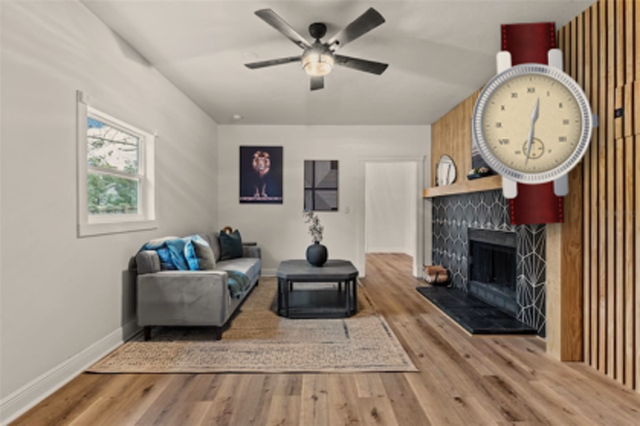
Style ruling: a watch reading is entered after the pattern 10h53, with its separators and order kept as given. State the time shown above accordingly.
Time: 12h32
